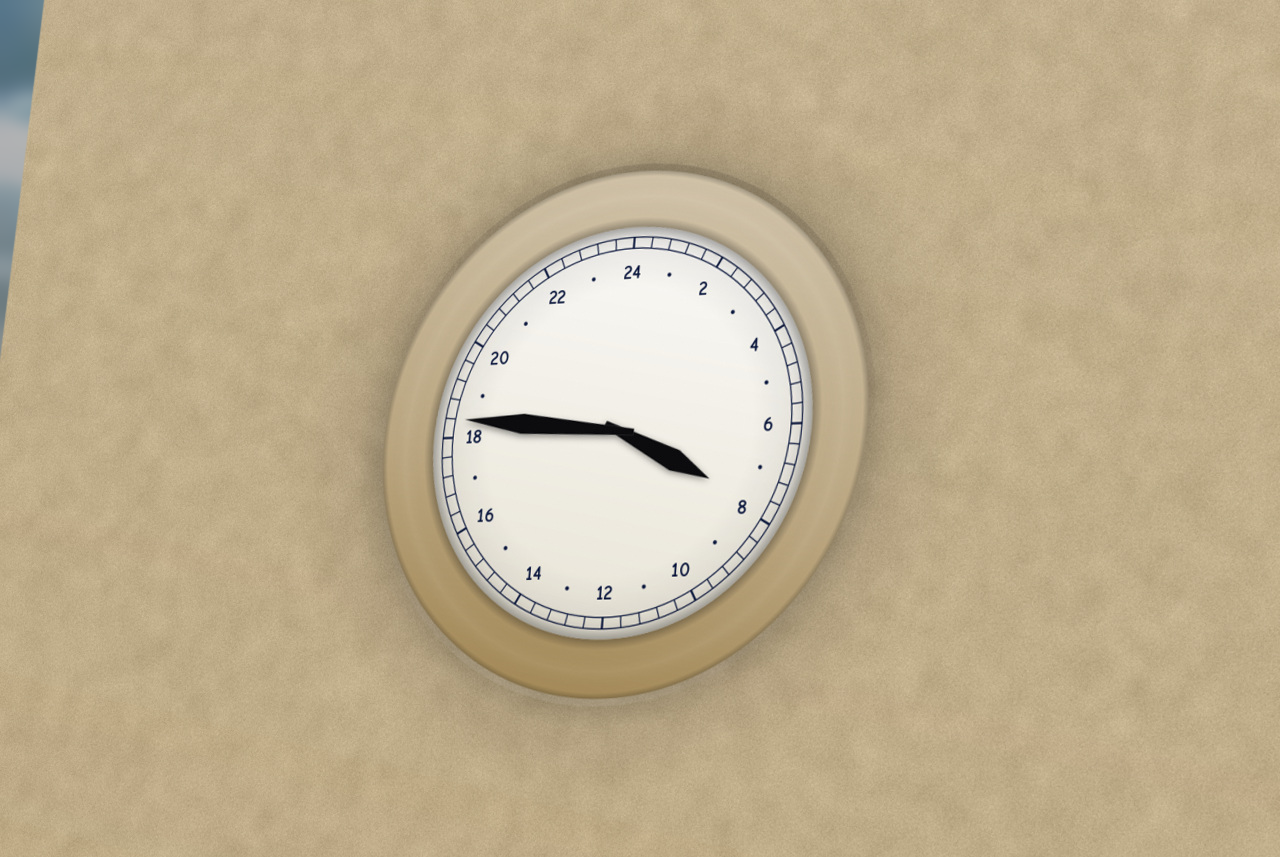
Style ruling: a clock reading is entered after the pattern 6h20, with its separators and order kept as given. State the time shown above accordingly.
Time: 7h46
